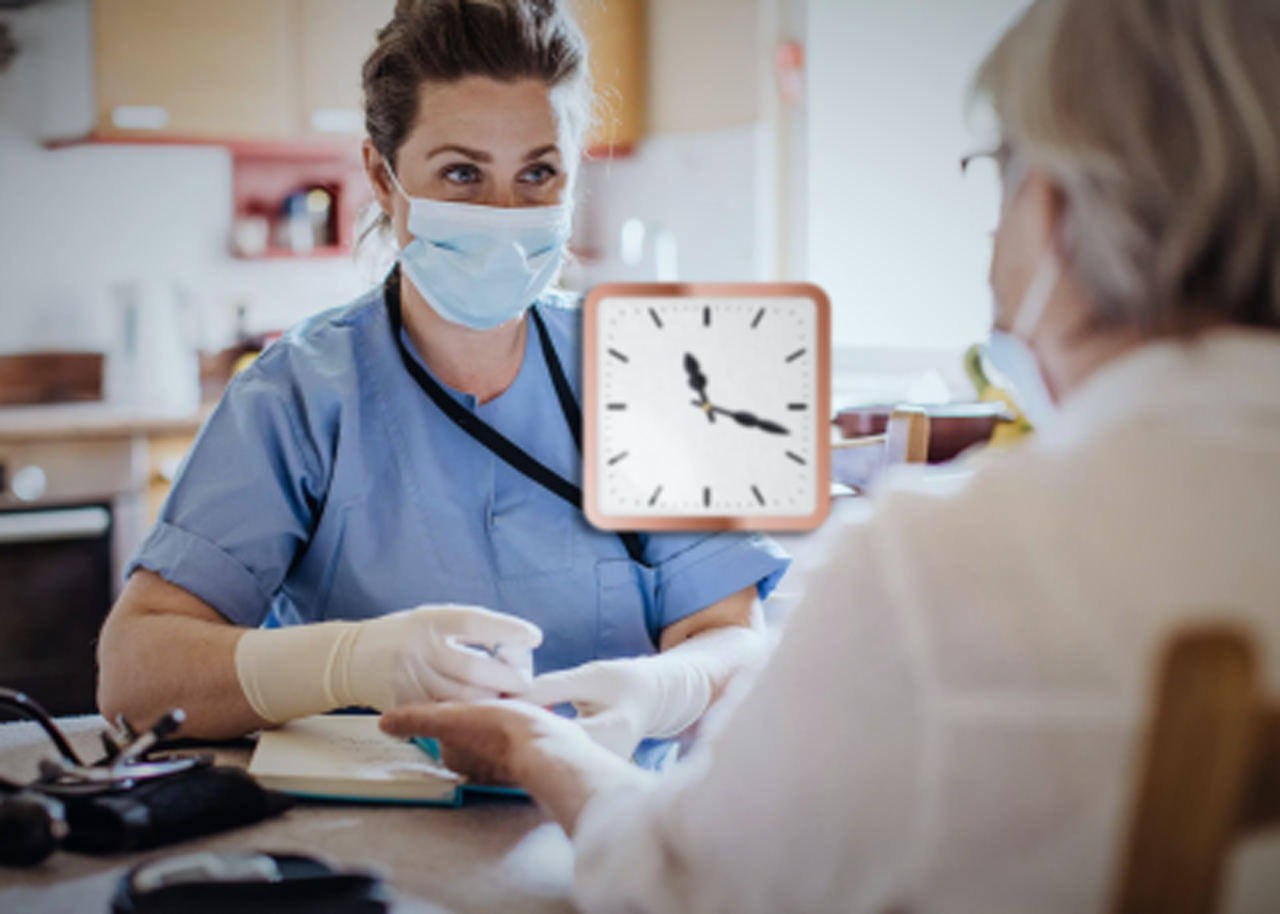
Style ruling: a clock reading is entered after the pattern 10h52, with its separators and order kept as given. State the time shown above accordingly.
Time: 11h18
